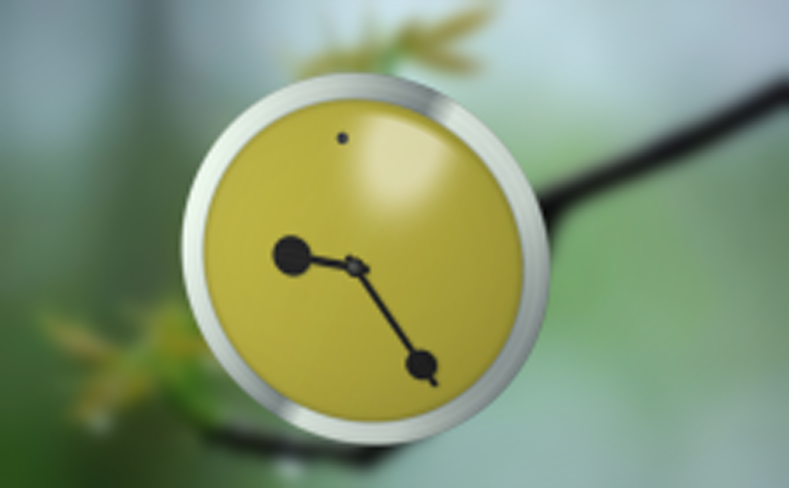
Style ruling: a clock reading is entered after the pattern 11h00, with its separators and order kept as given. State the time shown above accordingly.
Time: 9h25
